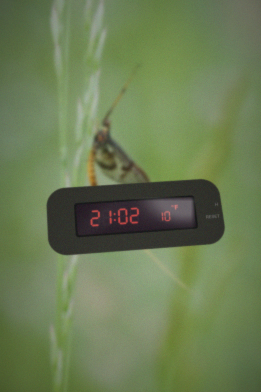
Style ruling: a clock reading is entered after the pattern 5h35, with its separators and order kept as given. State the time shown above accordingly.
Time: 21h02
